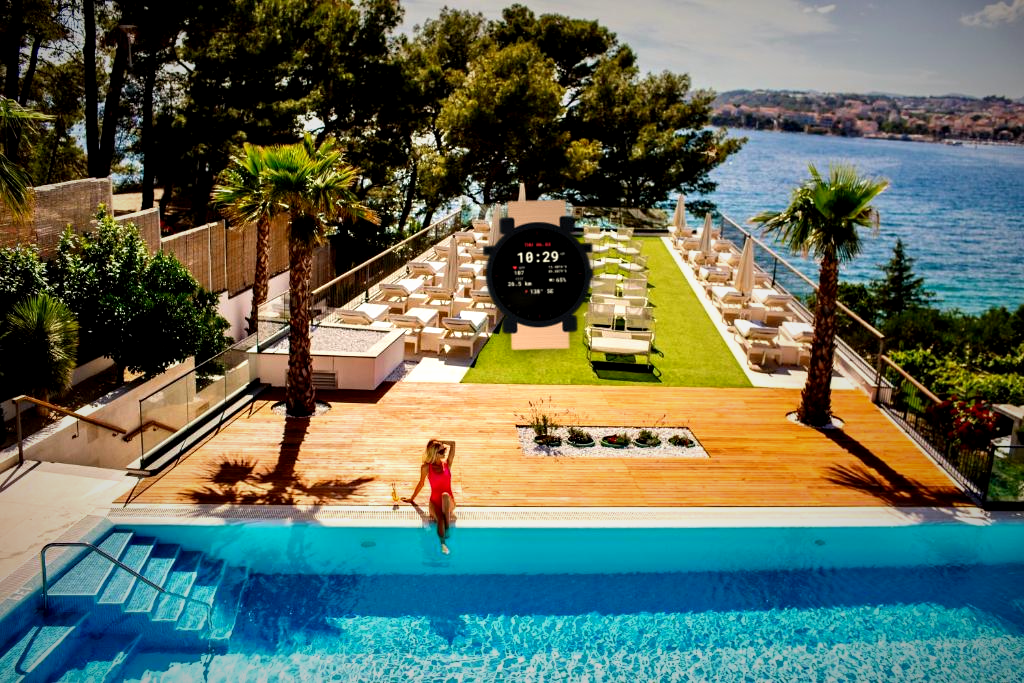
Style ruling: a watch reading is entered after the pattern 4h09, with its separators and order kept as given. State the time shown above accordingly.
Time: 10h29
